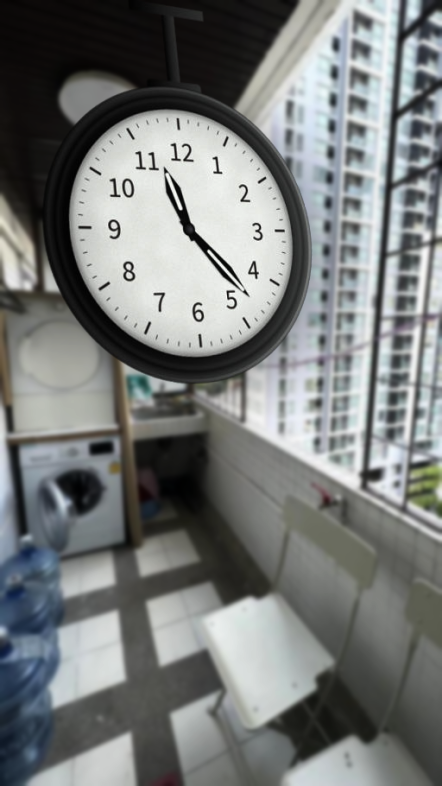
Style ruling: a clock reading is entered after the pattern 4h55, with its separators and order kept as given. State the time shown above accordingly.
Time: 11h23
